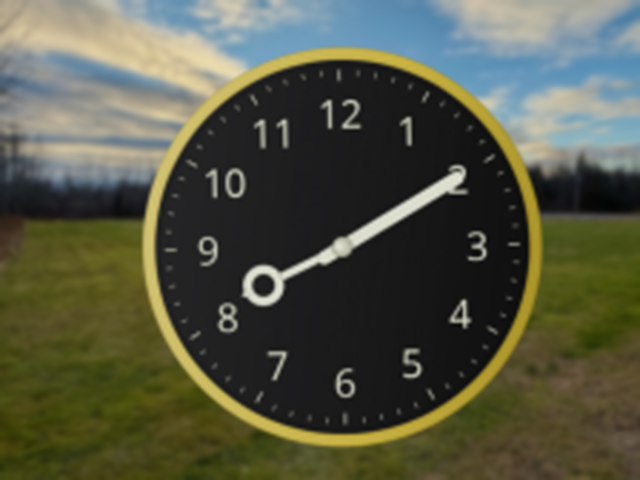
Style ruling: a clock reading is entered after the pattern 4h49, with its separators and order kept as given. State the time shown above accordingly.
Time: 8h10
